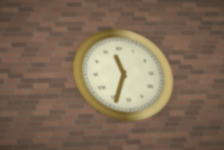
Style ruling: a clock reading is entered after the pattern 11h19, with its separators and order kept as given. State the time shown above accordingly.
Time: 11h34
